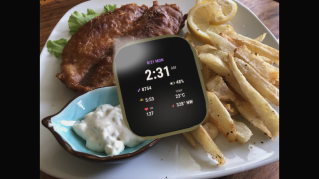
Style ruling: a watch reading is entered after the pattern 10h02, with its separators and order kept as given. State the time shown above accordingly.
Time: 2h31
